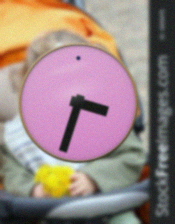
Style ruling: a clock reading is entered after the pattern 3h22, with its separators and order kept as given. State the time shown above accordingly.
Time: 3h33
